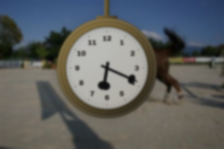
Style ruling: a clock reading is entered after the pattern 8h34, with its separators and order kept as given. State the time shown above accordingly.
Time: 6h19
